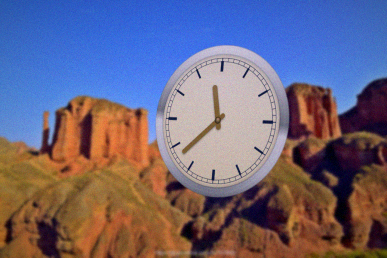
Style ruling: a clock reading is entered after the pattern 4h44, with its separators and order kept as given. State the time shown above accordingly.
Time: 11h38
